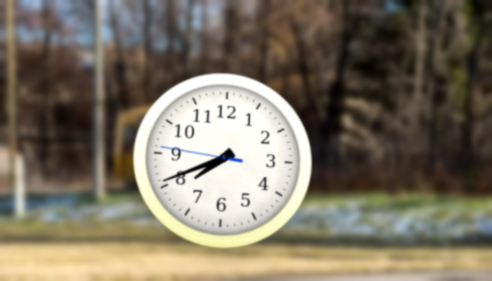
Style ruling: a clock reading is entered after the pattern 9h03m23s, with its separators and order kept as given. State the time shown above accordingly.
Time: 7h40m46s
